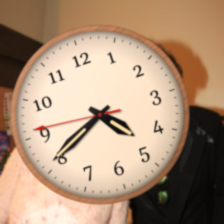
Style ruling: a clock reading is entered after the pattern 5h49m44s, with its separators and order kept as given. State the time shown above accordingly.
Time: 4h40m46s
